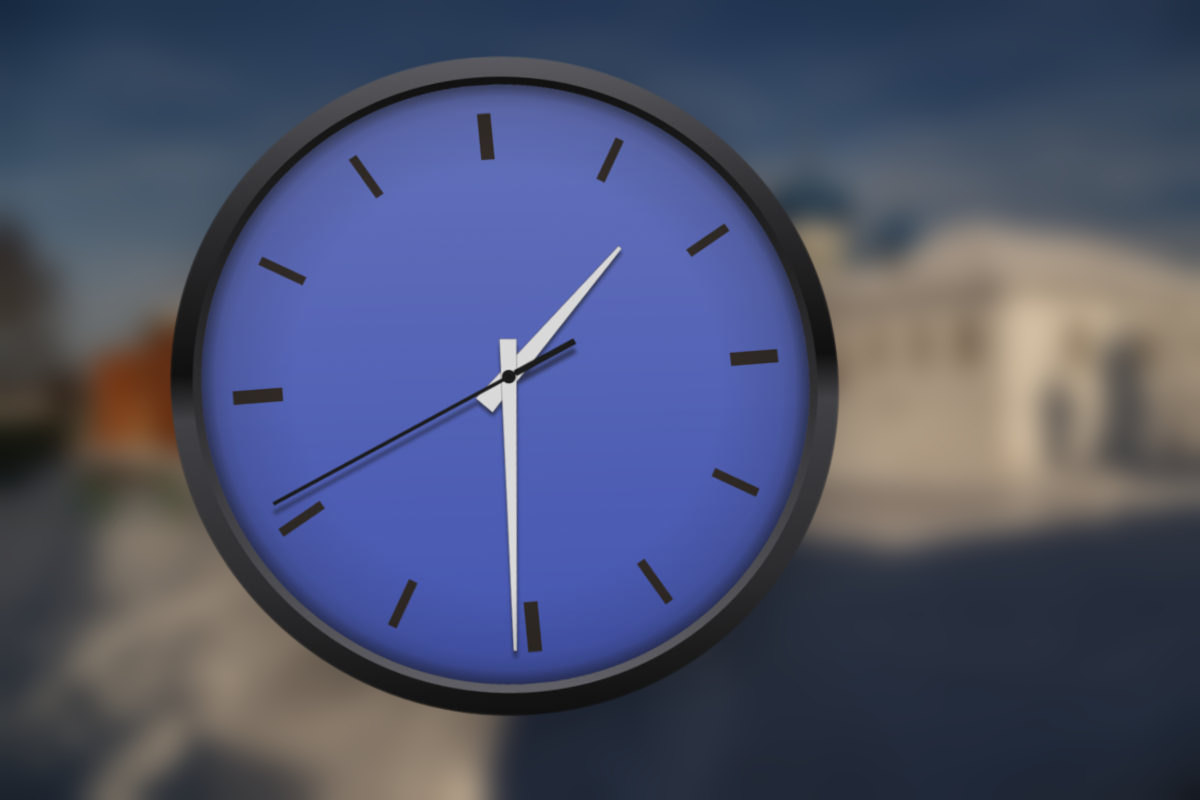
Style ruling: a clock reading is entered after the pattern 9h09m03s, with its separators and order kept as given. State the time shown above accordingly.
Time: 1h30m41s
